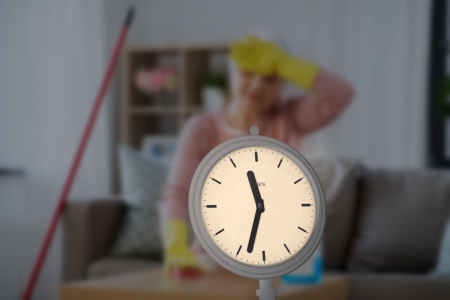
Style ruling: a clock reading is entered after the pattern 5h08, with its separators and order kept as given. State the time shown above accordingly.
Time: 11h33
